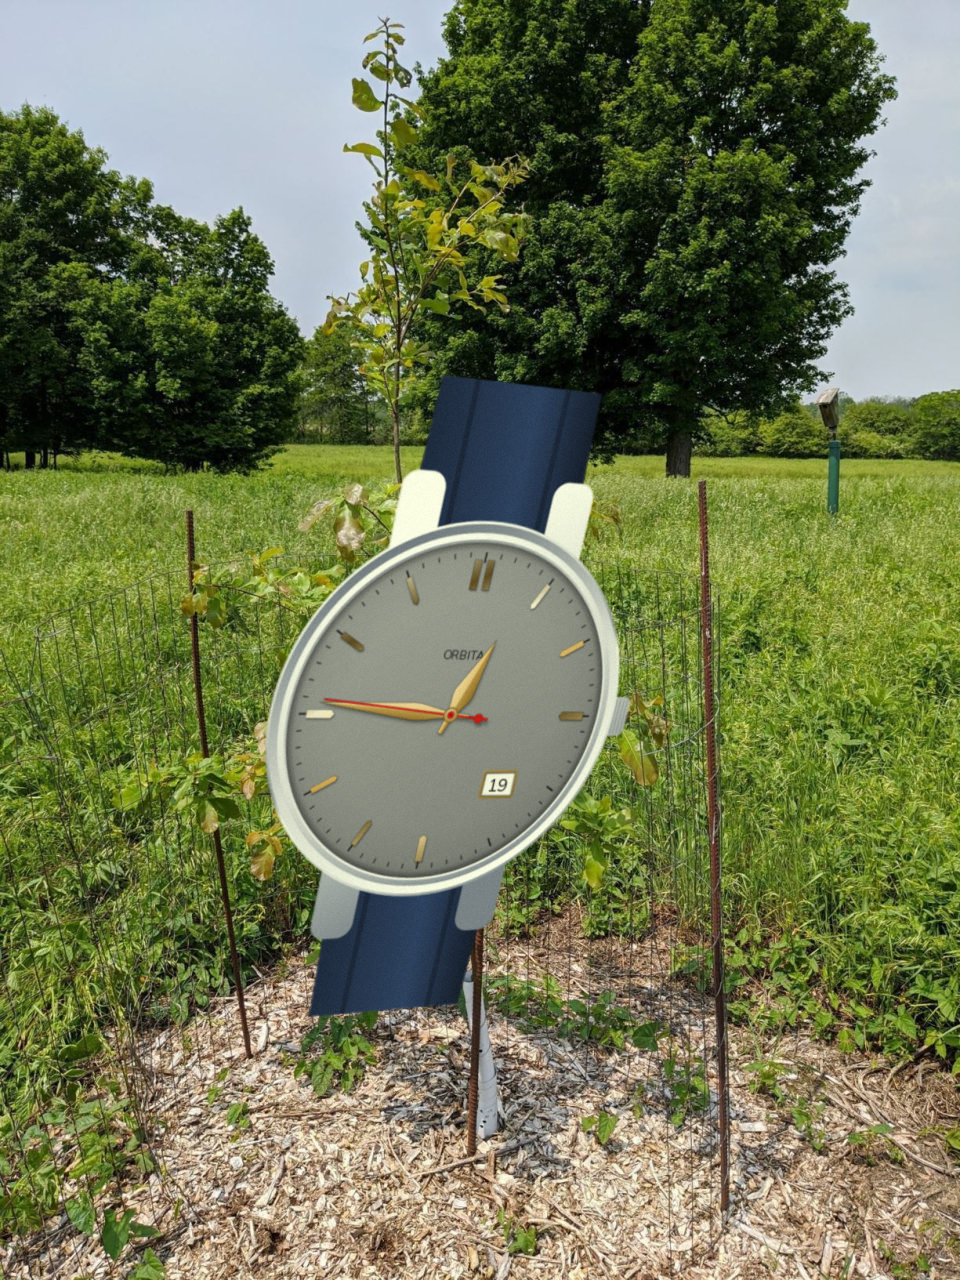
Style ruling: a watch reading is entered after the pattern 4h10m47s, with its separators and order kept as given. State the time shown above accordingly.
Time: 12h45m46s
